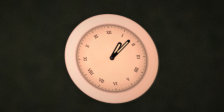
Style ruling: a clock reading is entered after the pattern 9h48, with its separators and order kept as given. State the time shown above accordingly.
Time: 1h08
